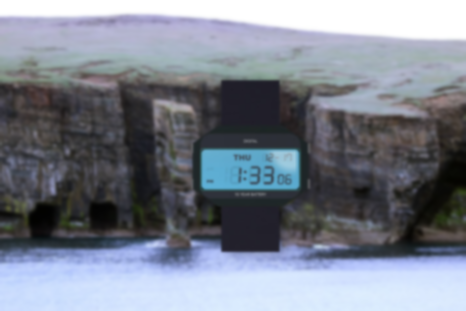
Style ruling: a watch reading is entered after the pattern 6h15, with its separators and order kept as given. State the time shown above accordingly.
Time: 1h33
